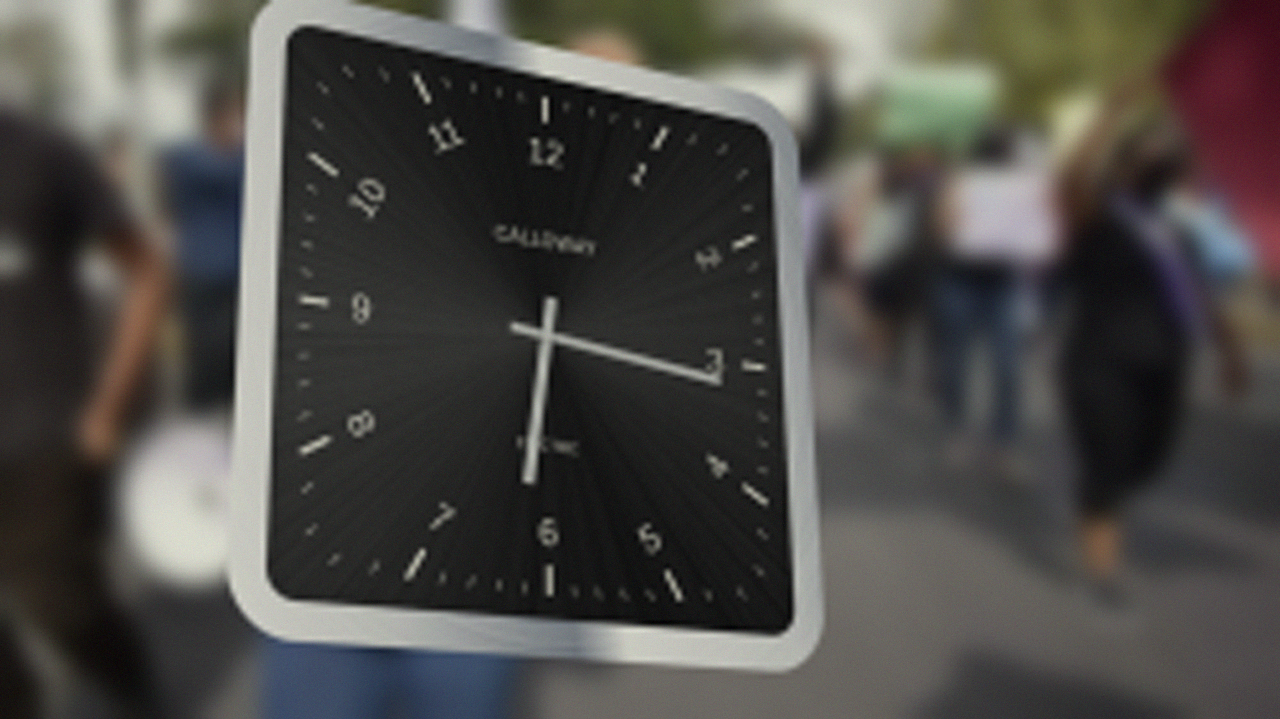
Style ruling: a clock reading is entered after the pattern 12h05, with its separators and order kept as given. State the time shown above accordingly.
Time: 6h16
